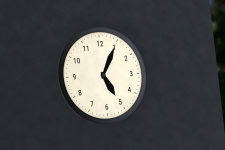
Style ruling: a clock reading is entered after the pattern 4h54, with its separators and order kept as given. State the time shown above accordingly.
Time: 5h05
